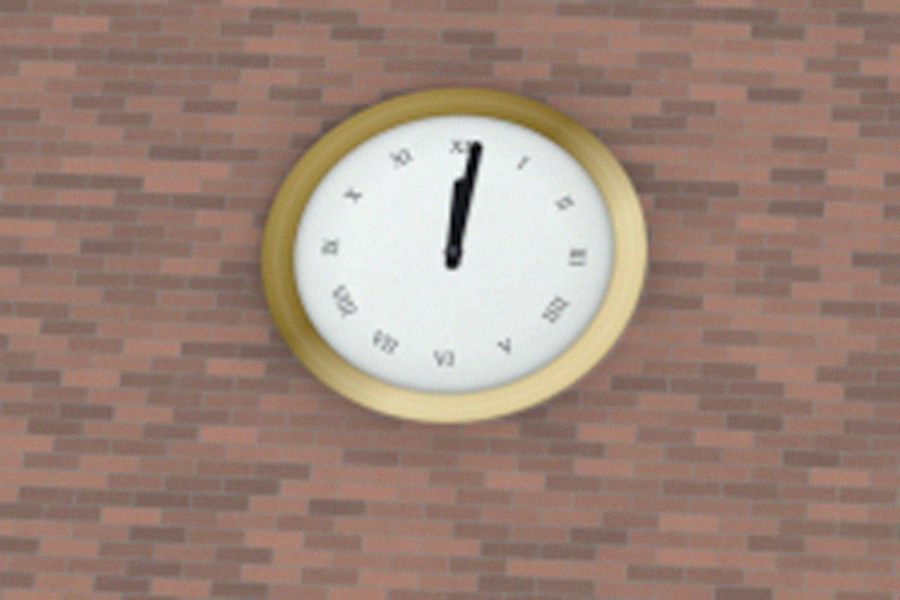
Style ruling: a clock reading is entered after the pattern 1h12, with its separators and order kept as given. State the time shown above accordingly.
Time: 12h01
